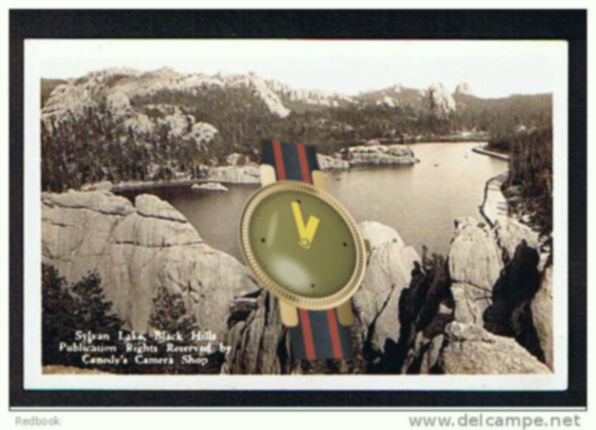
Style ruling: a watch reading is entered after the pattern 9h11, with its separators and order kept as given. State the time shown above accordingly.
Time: 12h59
